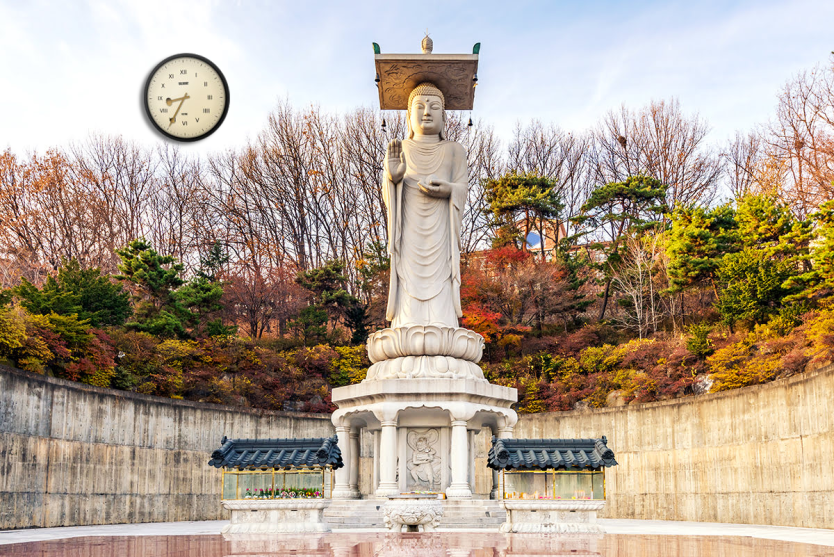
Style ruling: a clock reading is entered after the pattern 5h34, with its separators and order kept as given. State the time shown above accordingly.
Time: 8h35
